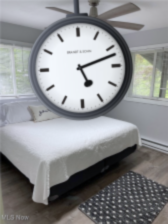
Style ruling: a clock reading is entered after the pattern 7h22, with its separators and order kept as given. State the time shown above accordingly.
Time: 5h12
